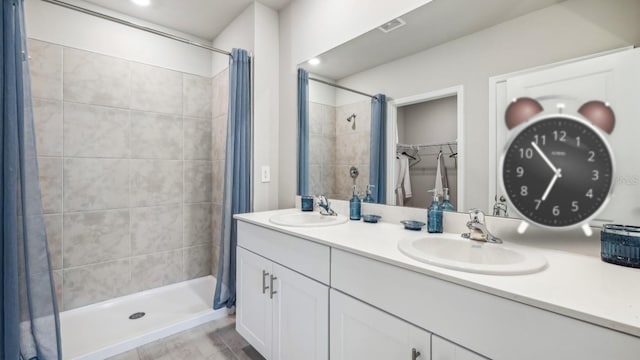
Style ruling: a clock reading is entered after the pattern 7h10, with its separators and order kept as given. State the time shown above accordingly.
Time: 6h53
